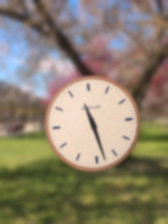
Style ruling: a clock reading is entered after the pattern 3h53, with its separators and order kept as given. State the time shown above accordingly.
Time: 11h28
